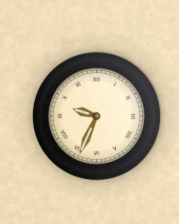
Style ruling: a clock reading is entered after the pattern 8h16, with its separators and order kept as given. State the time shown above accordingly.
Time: 9h34
